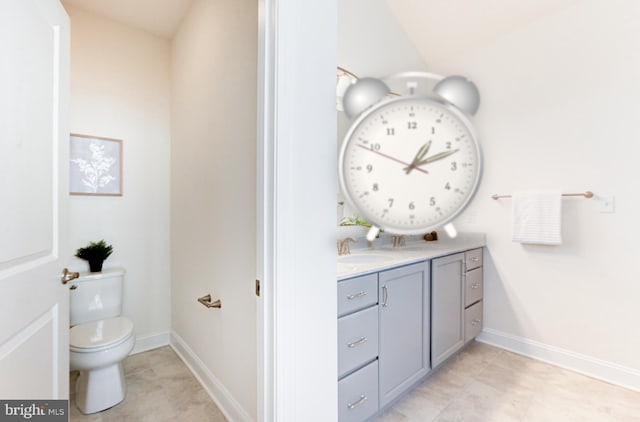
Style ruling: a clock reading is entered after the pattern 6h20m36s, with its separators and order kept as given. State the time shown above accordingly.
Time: 1h11m49s
